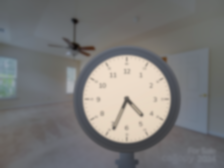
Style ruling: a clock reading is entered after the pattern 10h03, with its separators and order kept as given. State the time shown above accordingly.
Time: 4h34
